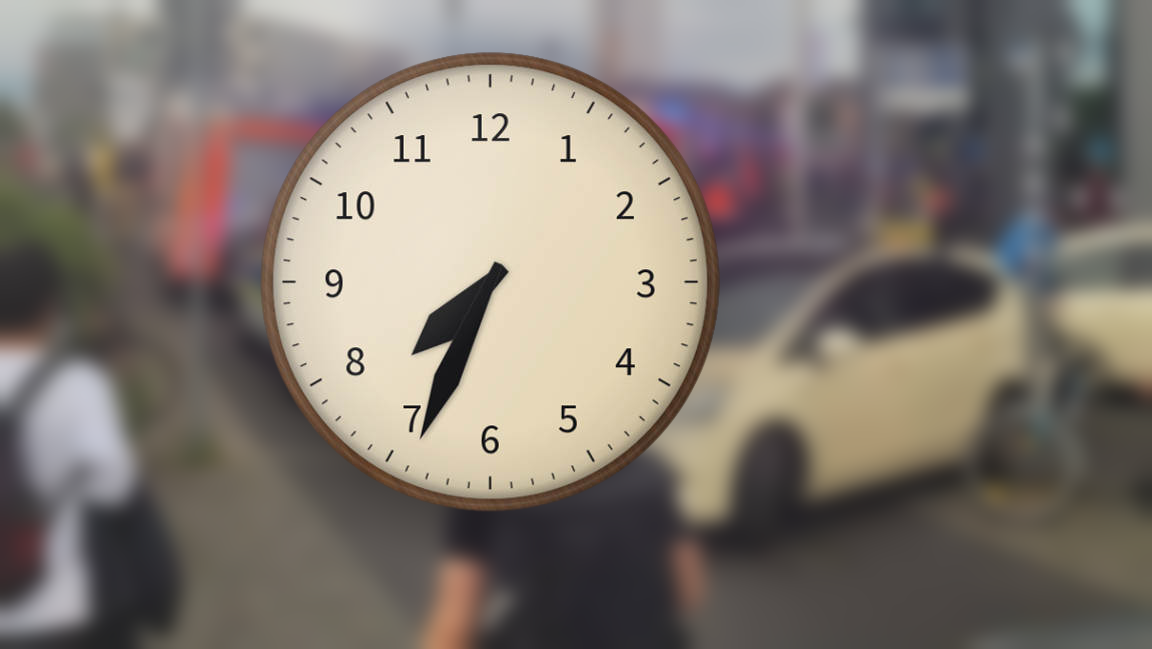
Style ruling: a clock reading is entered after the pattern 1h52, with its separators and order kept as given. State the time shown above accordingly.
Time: 7h34
